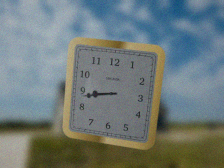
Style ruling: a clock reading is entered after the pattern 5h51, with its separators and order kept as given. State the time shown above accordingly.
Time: 8h43
